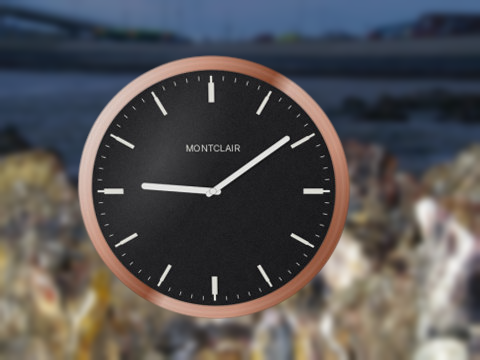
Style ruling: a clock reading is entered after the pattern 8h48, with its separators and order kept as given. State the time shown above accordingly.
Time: 9h09
